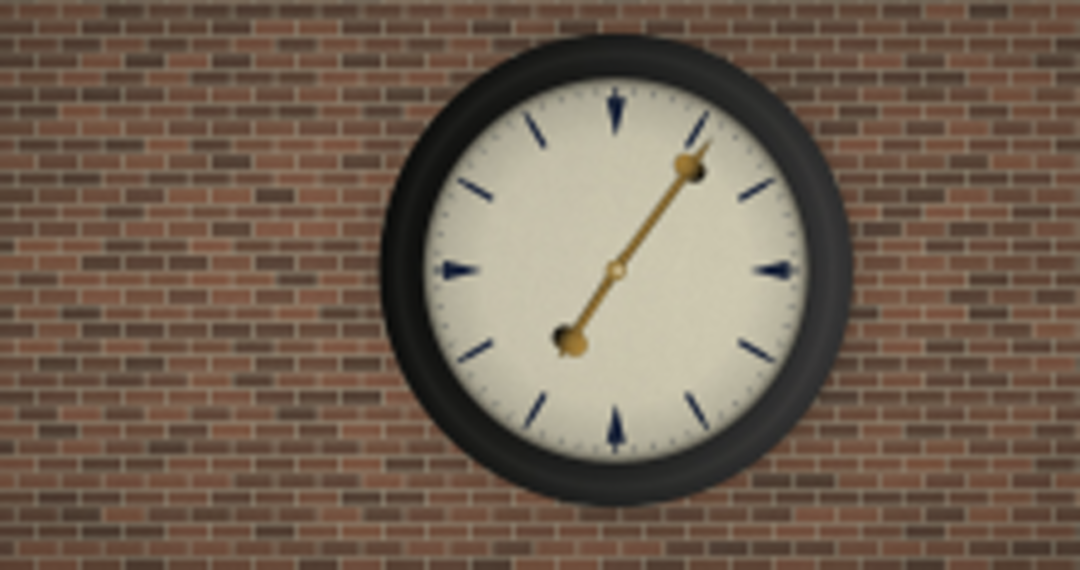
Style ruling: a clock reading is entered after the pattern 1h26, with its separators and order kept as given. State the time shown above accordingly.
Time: 7h06
